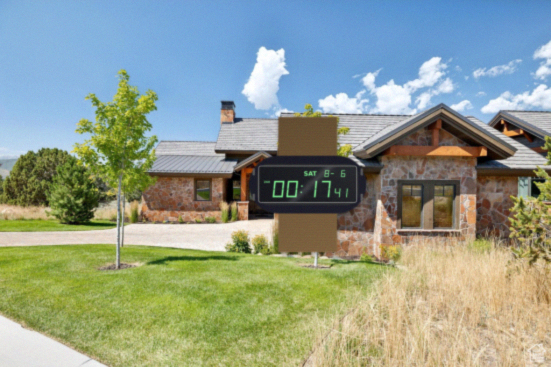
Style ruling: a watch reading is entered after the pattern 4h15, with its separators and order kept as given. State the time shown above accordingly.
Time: 0h17
